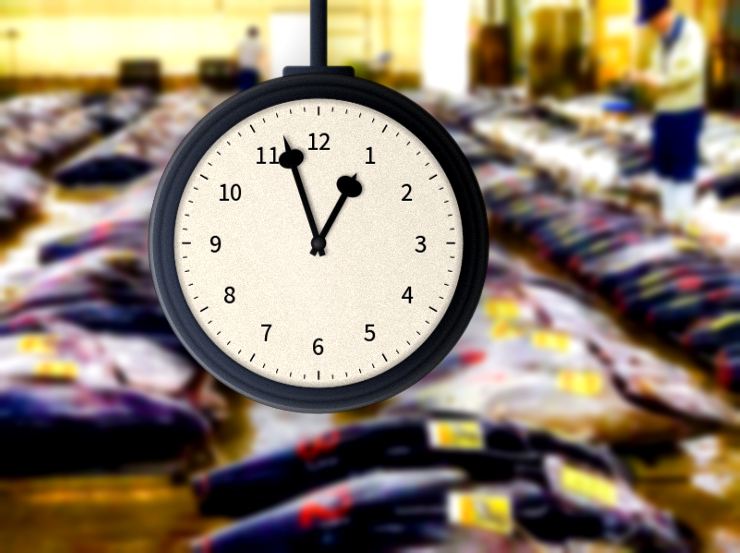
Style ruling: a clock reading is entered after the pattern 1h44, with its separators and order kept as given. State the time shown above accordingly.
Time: 12h57
